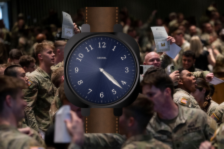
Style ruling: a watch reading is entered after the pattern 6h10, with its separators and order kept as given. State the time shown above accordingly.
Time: 4h22
